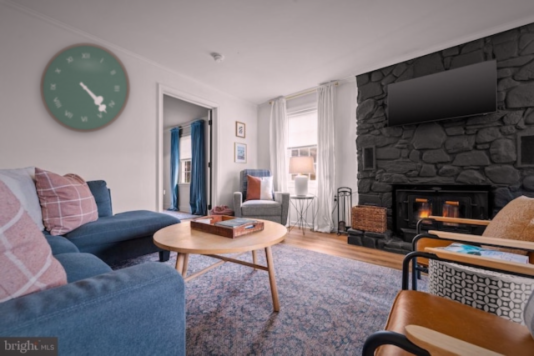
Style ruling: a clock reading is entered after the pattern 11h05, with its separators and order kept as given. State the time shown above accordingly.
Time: 4h23
